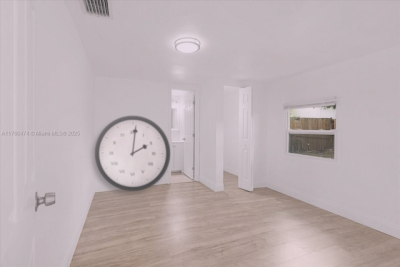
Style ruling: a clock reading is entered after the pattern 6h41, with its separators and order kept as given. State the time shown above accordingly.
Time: 2h01
